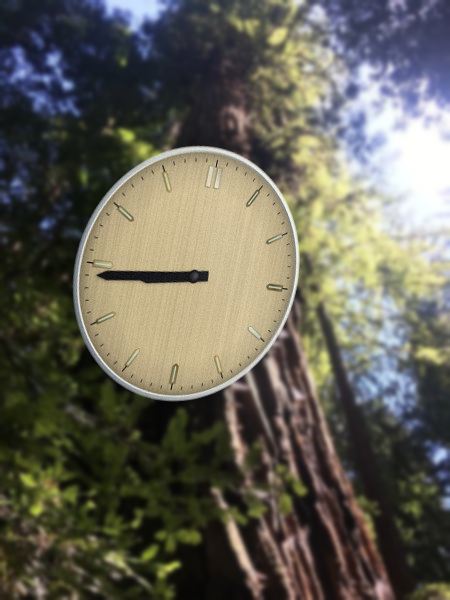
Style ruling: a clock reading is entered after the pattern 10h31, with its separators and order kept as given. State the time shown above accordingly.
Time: 8h44
